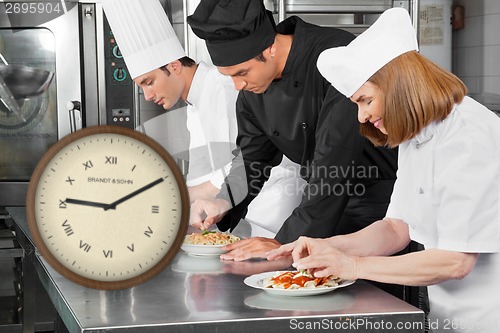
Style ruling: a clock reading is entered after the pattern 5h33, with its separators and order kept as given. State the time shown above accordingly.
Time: 9h10
